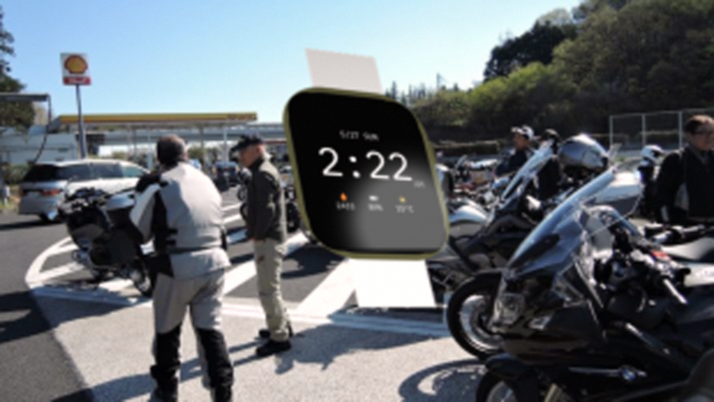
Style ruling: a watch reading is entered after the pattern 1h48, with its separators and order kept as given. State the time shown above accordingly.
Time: 2h22
